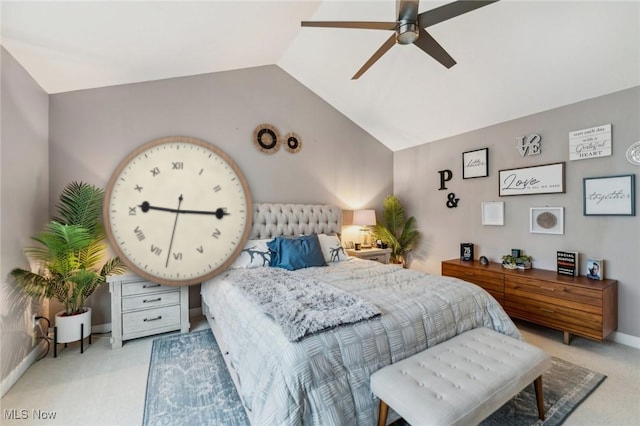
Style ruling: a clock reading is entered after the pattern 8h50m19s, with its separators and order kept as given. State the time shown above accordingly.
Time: 9h15m32s
